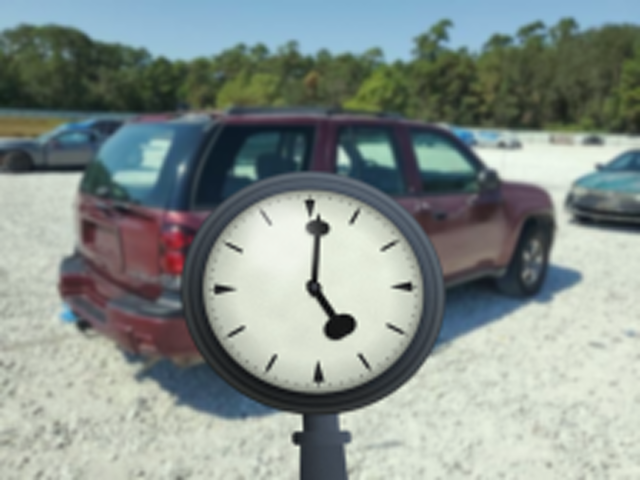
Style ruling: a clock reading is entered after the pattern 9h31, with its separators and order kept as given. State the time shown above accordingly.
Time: 5h01
